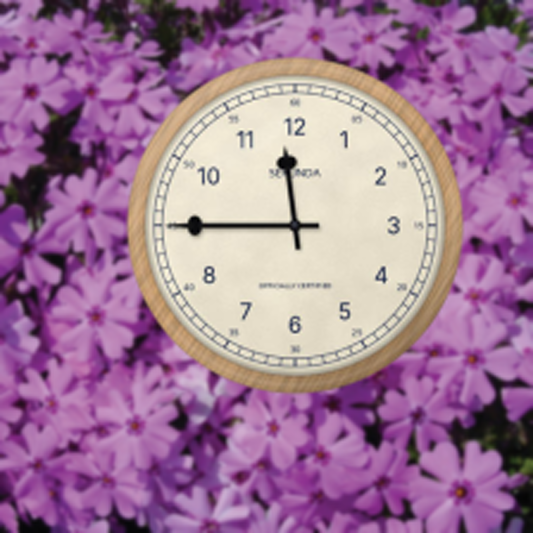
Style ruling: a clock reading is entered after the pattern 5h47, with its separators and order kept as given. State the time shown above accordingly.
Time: 11h45
